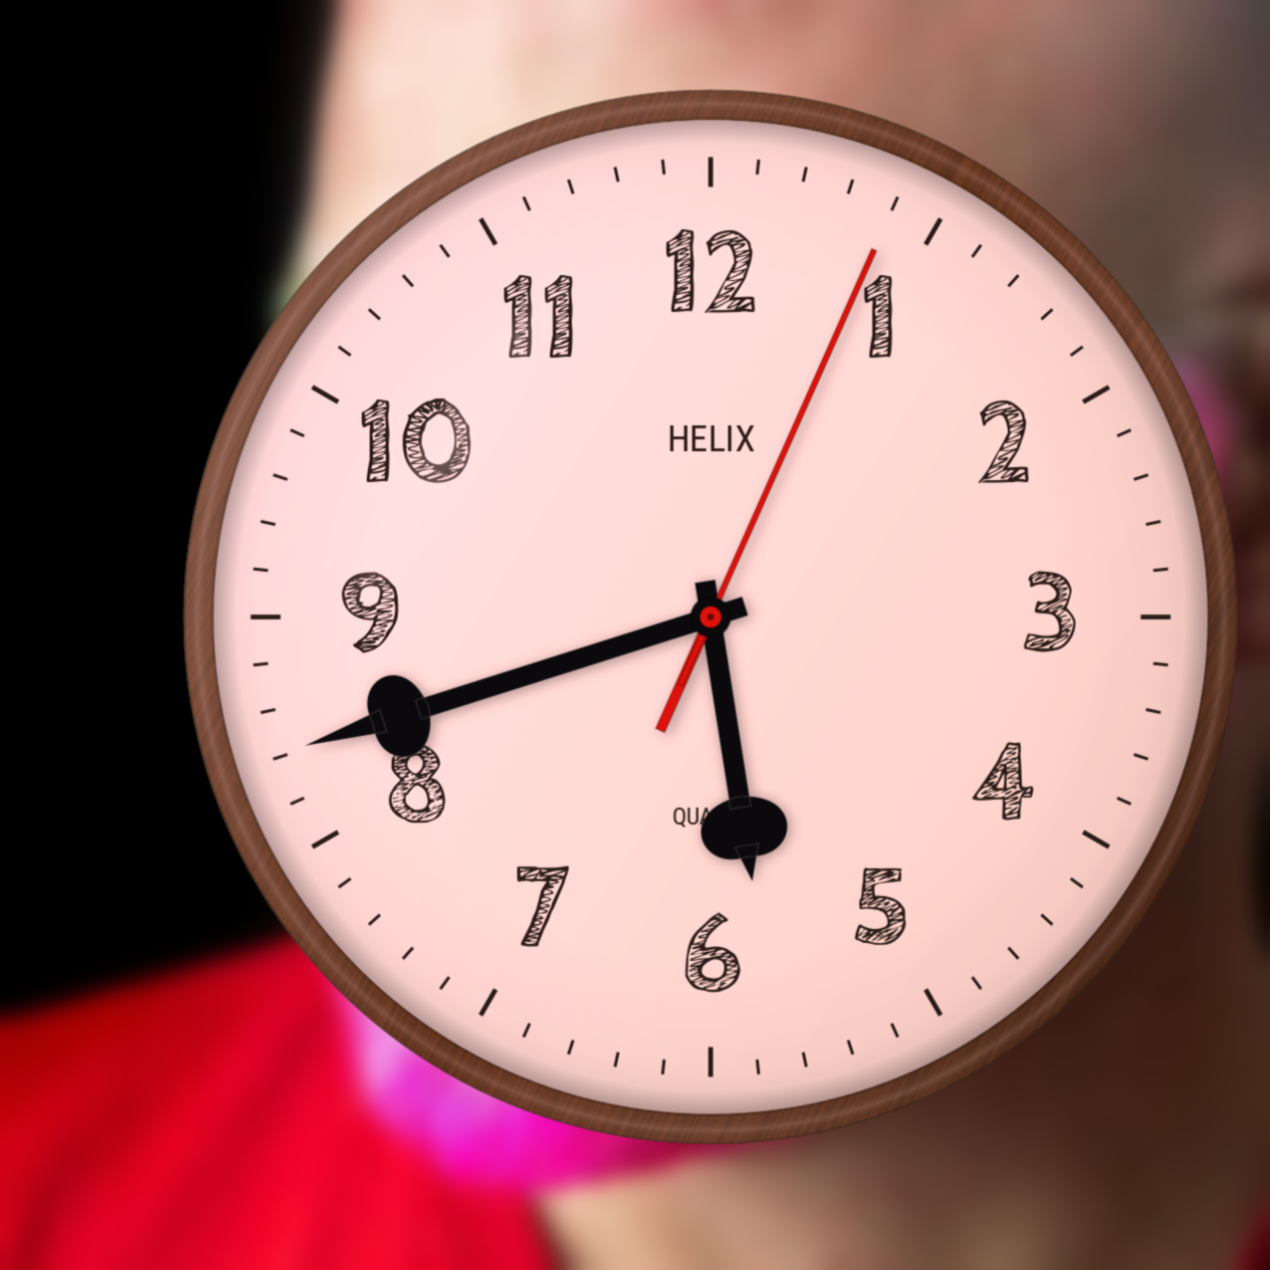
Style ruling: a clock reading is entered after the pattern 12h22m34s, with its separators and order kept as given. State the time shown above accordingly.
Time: 5h42m04s
